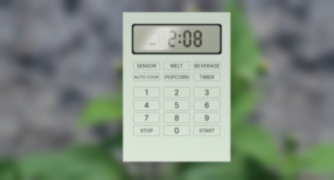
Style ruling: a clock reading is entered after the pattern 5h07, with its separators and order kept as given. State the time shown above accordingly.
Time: 2h08
